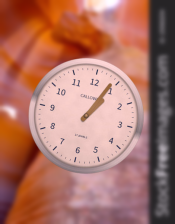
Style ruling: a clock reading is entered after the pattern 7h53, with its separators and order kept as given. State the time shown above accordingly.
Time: 1h04
